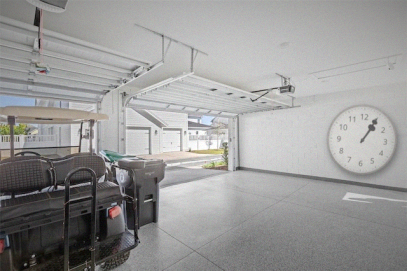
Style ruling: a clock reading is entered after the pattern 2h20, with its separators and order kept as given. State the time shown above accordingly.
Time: 1h05
